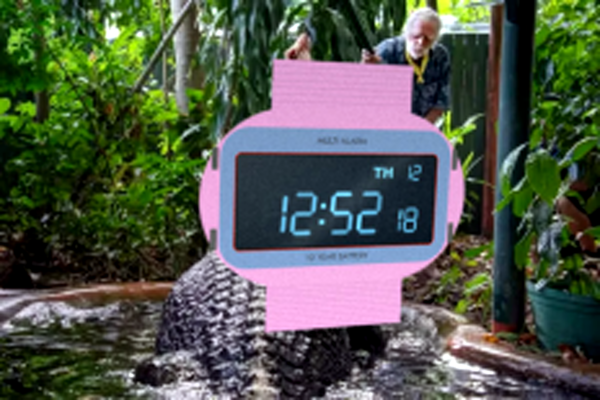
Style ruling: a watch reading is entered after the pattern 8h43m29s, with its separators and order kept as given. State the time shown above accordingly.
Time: 12h52m18s
